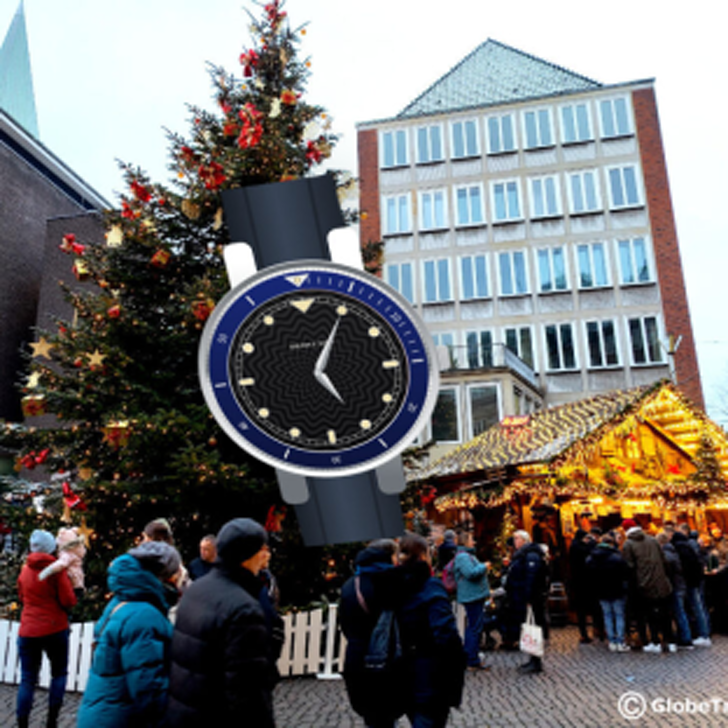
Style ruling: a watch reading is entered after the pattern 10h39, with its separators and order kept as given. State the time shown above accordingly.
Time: 5h05
